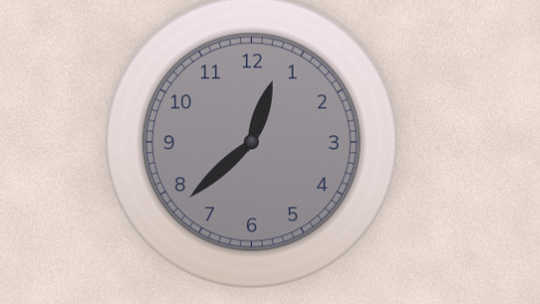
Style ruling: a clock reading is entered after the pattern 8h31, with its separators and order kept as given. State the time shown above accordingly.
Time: 12h38
